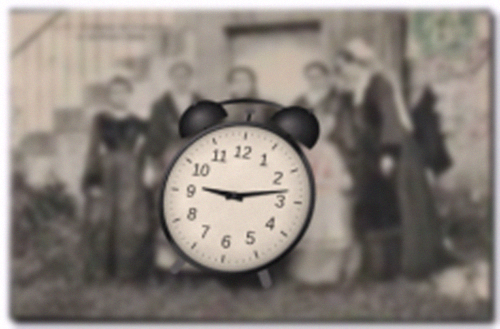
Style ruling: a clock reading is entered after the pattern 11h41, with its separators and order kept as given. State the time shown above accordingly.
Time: 9h13
